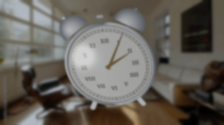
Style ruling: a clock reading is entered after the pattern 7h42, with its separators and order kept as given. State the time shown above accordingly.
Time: 2h05
